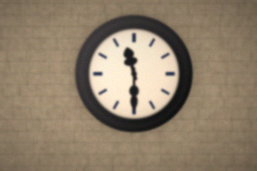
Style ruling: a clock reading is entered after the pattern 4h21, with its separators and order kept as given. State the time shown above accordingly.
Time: 11h30
